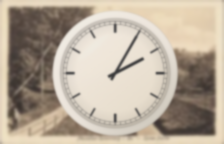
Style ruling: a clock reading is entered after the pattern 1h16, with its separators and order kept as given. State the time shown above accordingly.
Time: 2h05
